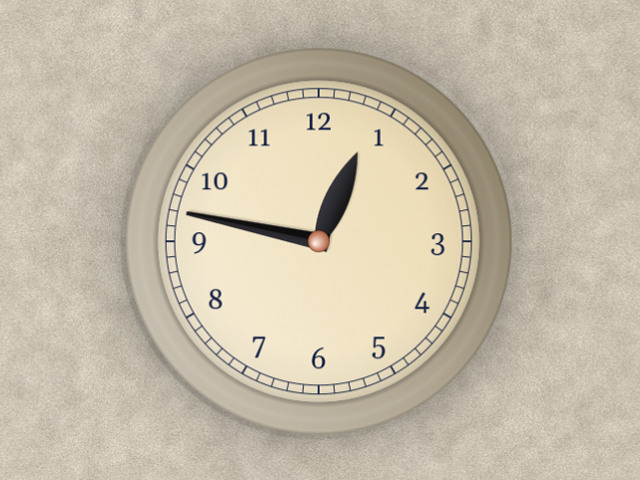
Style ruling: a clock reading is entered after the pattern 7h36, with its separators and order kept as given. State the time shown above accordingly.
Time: 12h47
